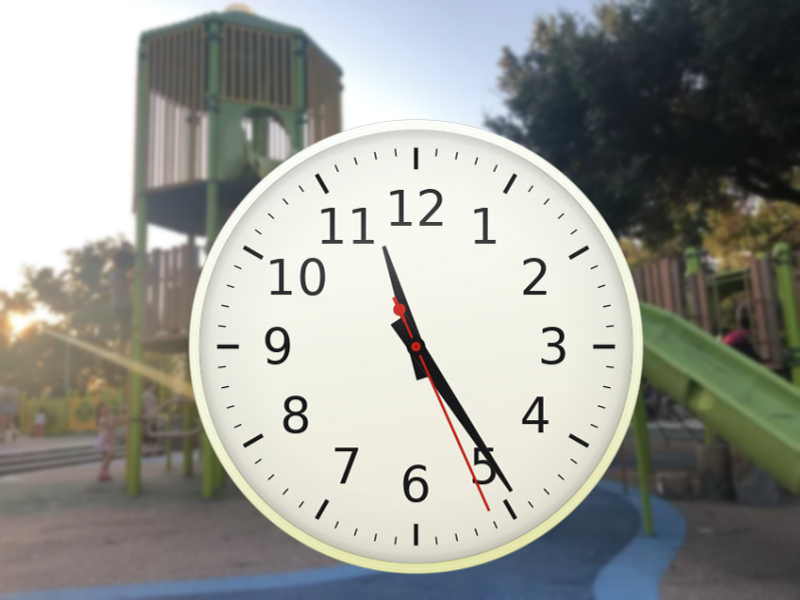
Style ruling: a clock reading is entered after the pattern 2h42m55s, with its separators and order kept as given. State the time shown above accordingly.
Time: 11h24m26s
